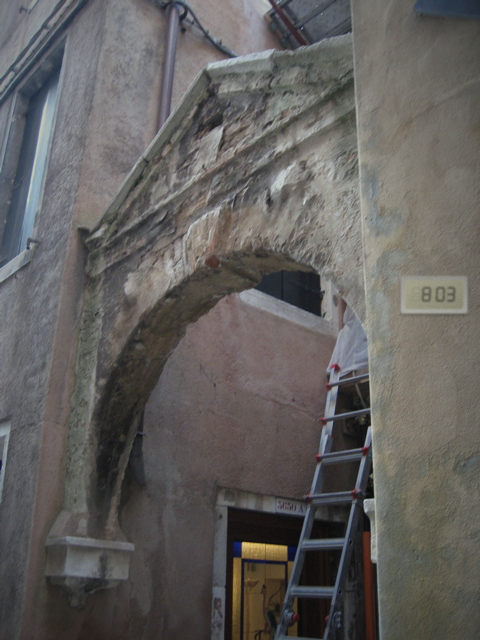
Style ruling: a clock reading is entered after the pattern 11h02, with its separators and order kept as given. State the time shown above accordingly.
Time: 8h03
